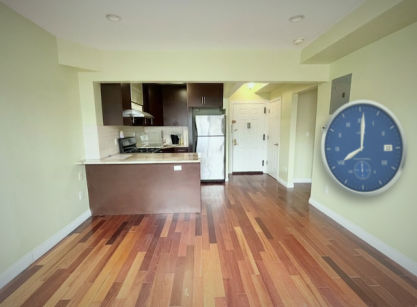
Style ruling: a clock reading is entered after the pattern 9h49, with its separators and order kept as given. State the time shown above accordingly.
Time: 8h01
